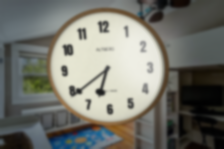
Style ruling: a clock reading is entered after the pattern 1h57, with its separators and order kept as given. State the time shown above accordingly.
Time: 6h39
